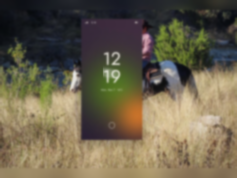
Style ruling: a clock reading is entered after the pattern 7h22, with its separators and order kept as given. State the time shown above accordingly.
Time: 12h19
